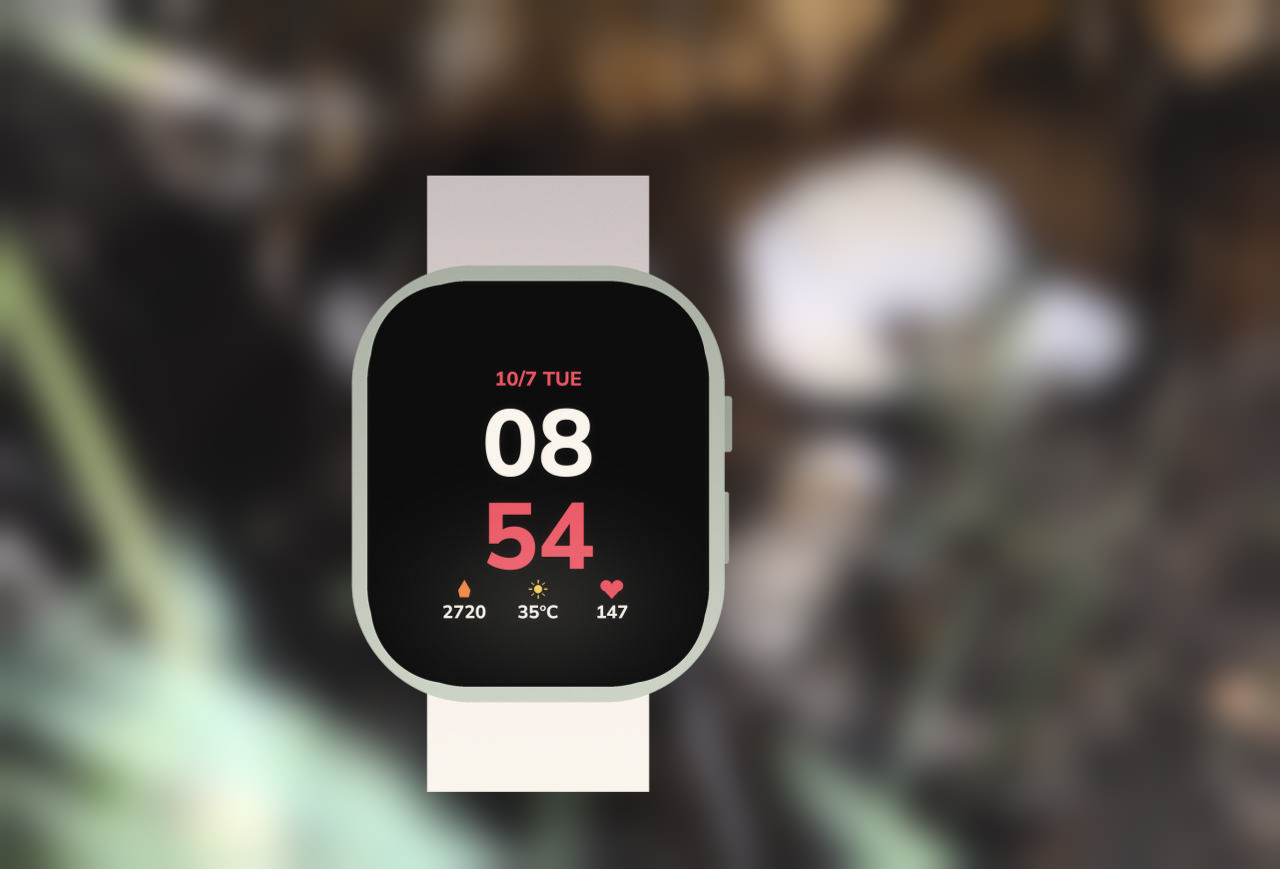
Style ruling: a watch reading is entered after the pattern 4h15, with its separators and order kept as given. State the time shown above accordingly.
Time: 8h54
